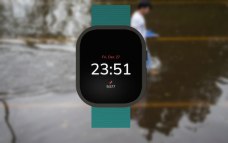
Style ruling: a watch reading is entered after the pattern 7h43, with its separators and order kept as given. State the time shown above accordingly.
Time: 23h51
